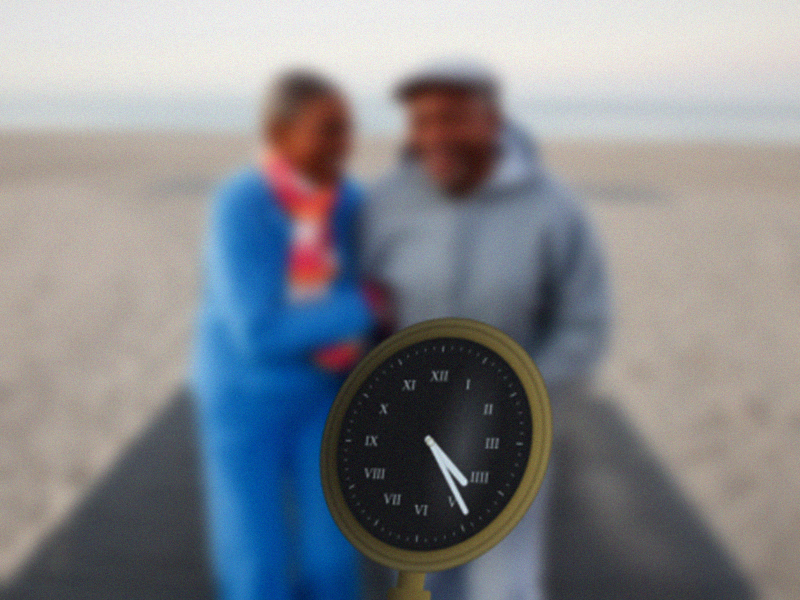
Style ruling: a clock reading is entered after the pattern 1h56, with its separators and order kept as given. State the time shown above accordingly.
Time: 4h24
